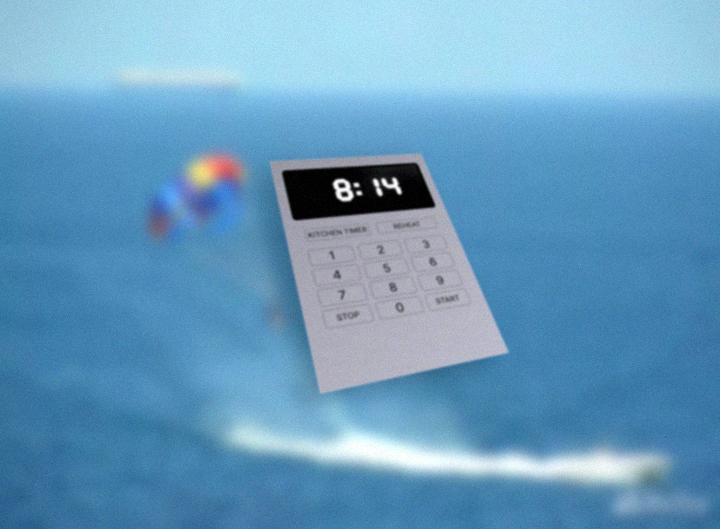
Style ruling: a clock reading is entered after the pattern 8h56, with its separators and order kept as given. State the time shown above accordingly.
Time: 8h14
